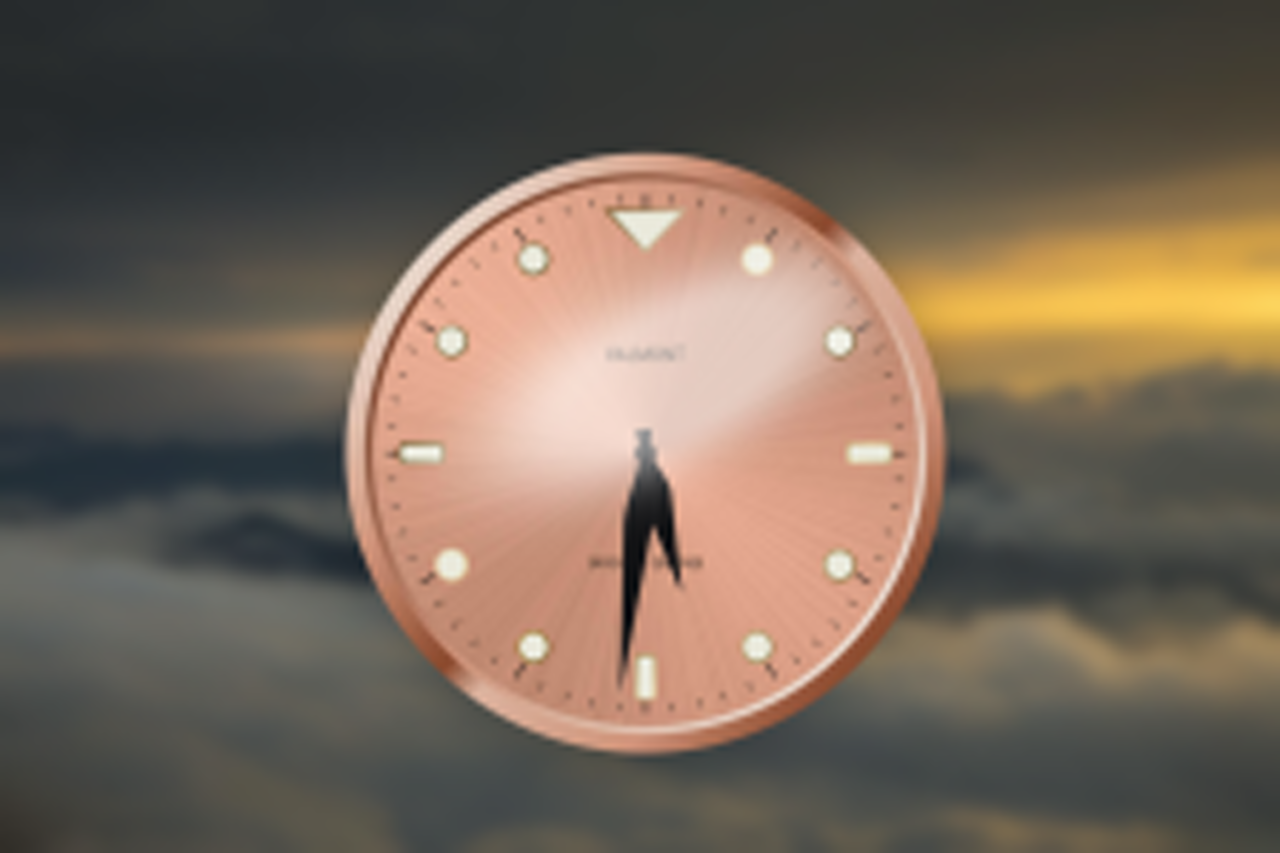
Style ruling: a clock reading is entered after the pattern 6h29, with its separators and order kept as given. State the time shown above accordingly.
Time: 5h31
